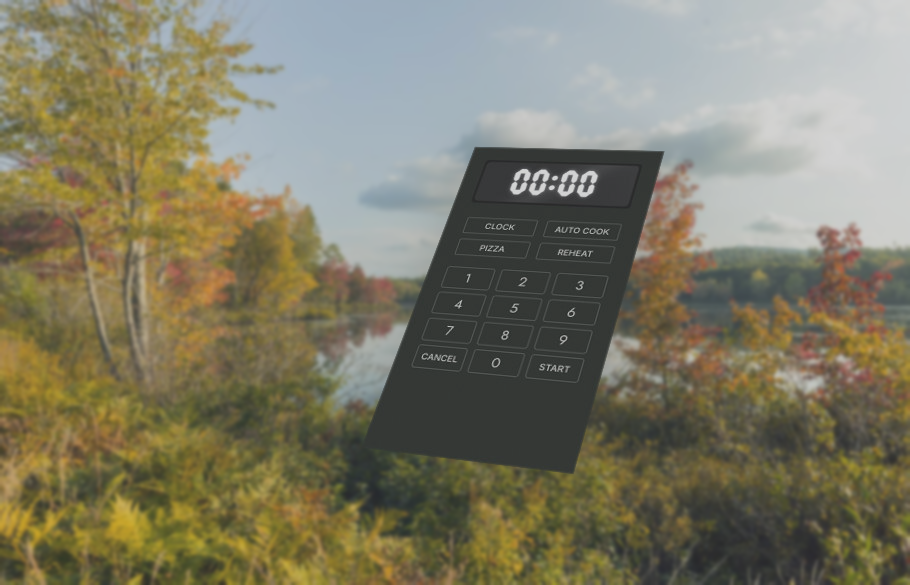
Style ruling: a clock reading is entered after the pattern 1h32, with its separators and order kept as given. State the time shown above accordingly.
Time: 0h00
